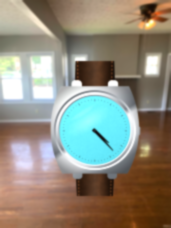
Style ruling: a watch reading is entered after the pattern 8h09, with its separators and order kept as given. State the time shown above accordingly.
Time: 4h23
